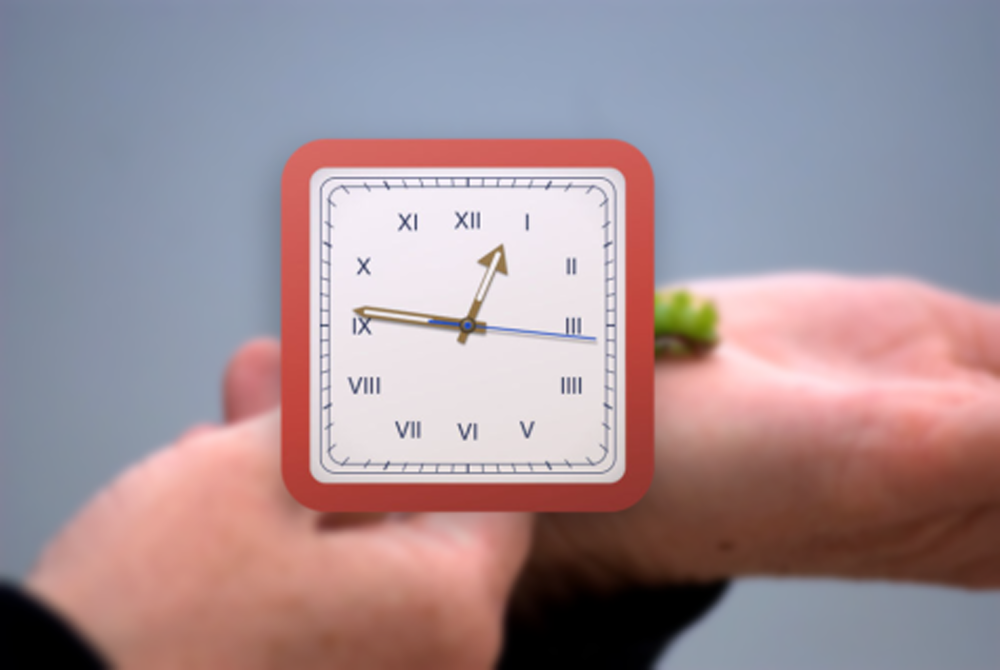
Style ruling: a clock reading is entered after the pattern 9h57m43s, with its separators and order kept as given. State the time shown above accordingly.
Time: 12h46m16s
